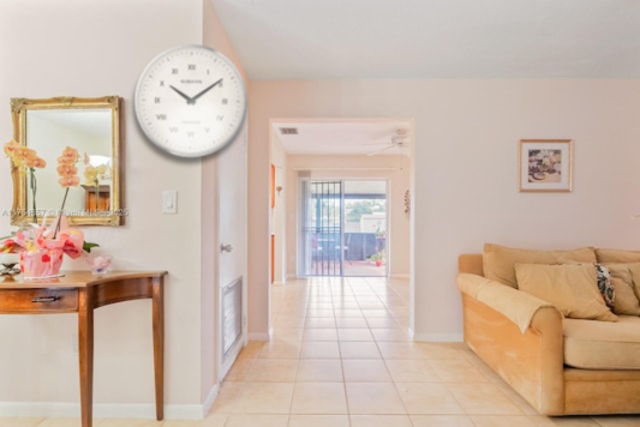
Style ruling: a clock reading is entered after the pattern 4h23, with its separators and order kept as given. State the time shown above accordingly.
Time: 10h09
